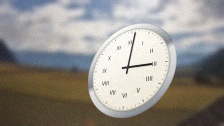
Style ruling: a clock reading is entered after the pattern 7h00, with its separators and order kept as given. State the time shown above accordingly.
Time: 3h01
